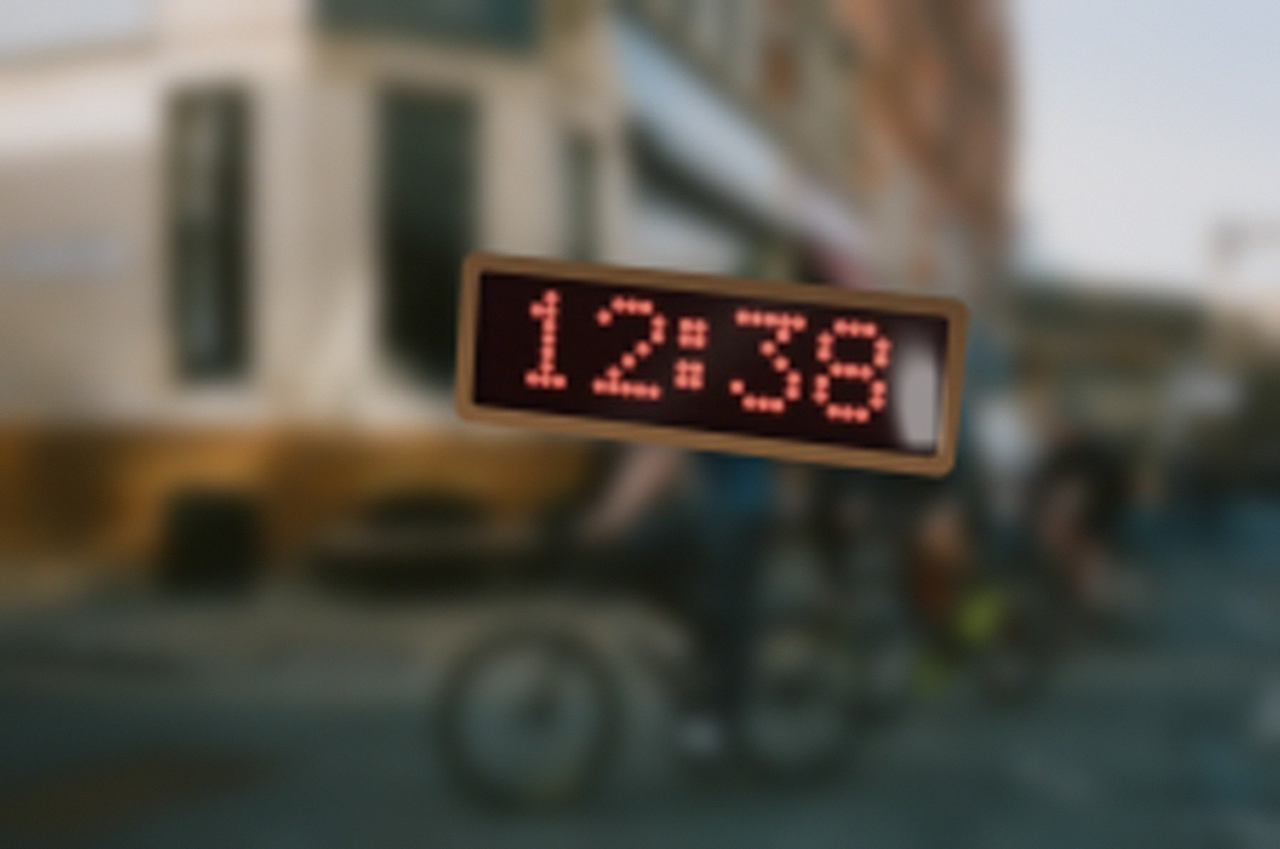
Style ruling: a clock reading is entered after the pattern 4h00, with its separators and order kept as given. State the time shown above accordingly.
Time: 12h38
